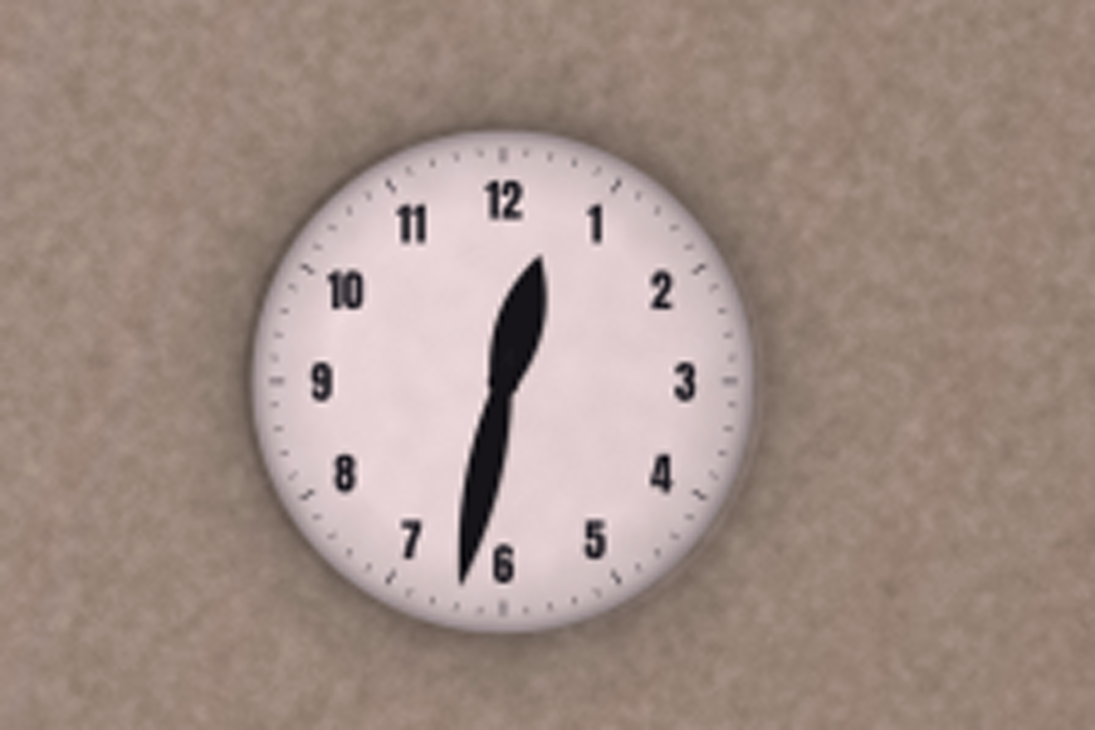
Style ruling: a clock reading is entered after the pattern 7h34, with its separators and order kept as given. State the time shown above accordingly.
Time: 12h32
